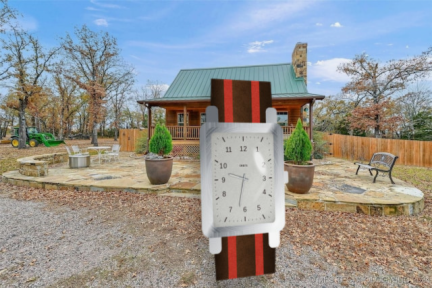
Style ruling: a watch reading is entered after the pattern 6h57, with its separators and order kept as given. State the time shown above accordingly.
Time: 9h32
